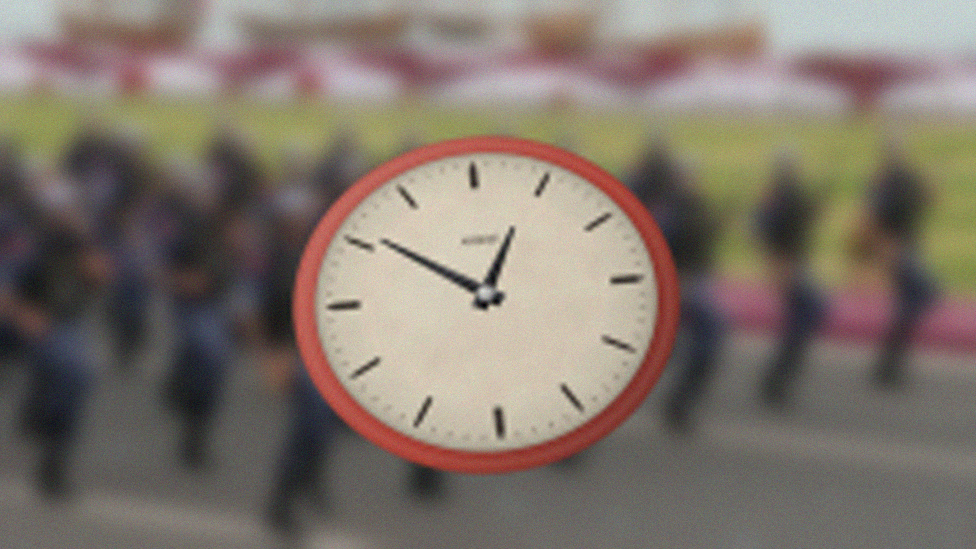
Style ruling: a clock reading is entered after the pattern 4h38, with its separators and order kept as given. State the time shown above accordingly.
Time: 12h51
